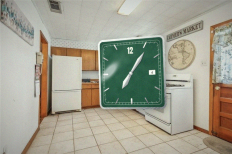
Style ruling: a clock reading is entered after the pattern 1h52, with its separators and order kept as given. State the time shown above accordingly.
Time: 7h06
